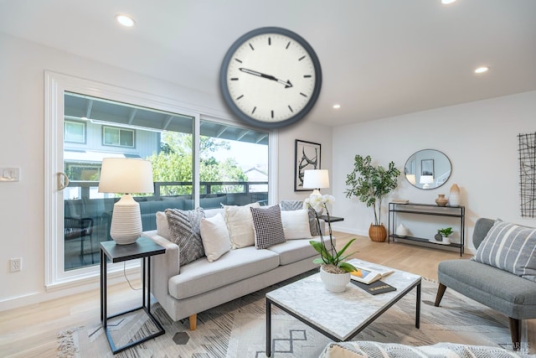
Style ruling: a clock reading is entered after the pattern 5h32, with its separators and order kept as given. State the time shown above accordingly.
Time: 3h48
